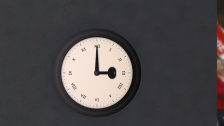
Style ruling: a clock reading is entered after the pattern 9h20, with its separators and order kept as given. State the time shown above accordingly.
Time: 3h00
